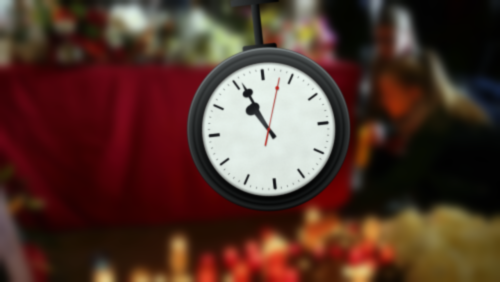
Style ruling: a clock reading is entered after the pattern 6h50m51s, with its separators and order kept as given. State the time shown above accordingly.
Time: 10h56m03s
